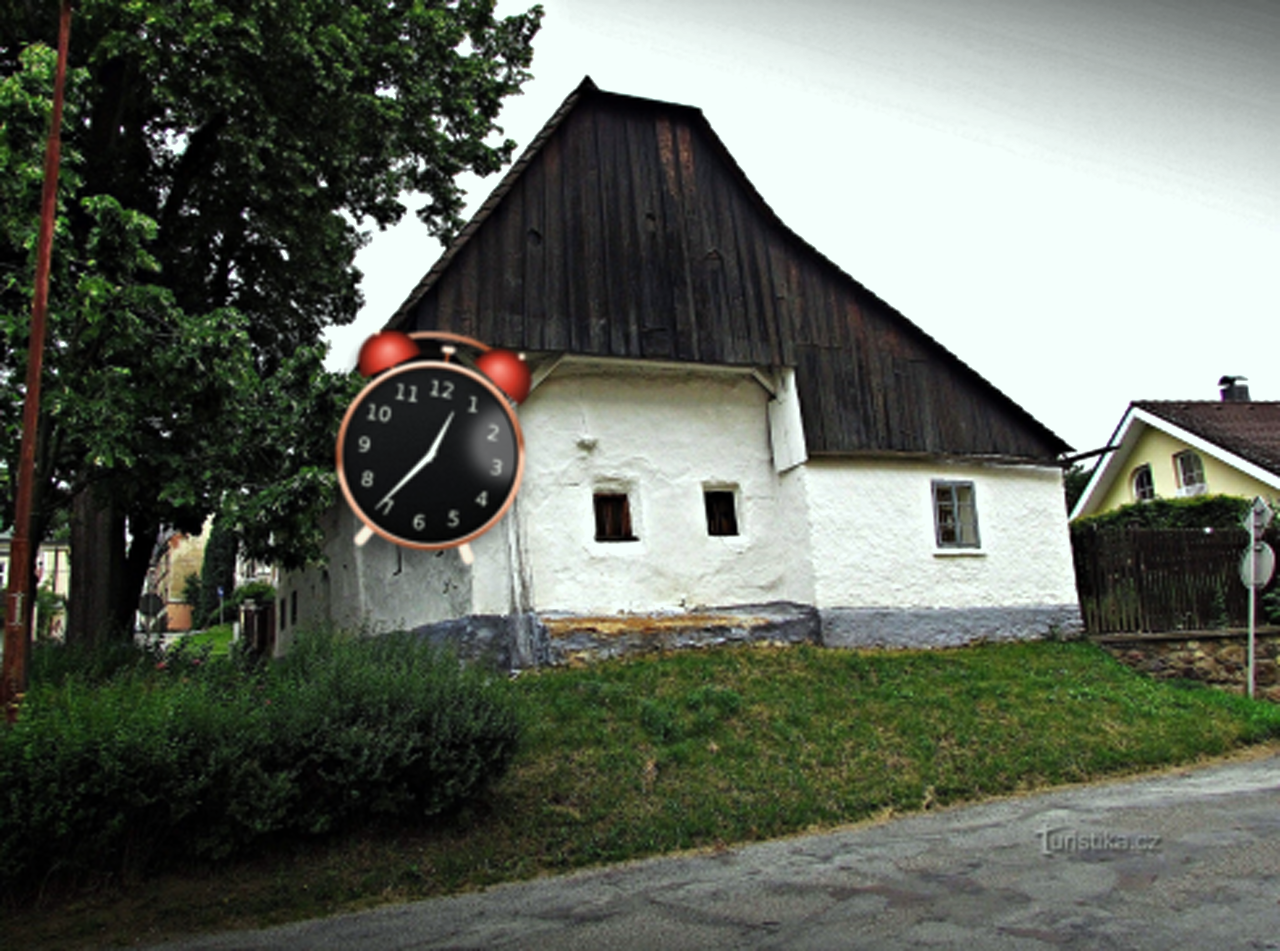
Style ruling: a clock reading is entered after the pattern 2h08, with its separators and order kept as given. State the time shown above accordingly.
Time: 12h36
